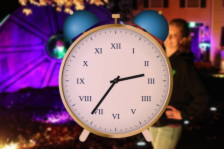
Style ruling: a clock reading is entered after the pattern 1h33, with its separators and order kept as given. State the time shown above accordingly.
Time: 2h36
